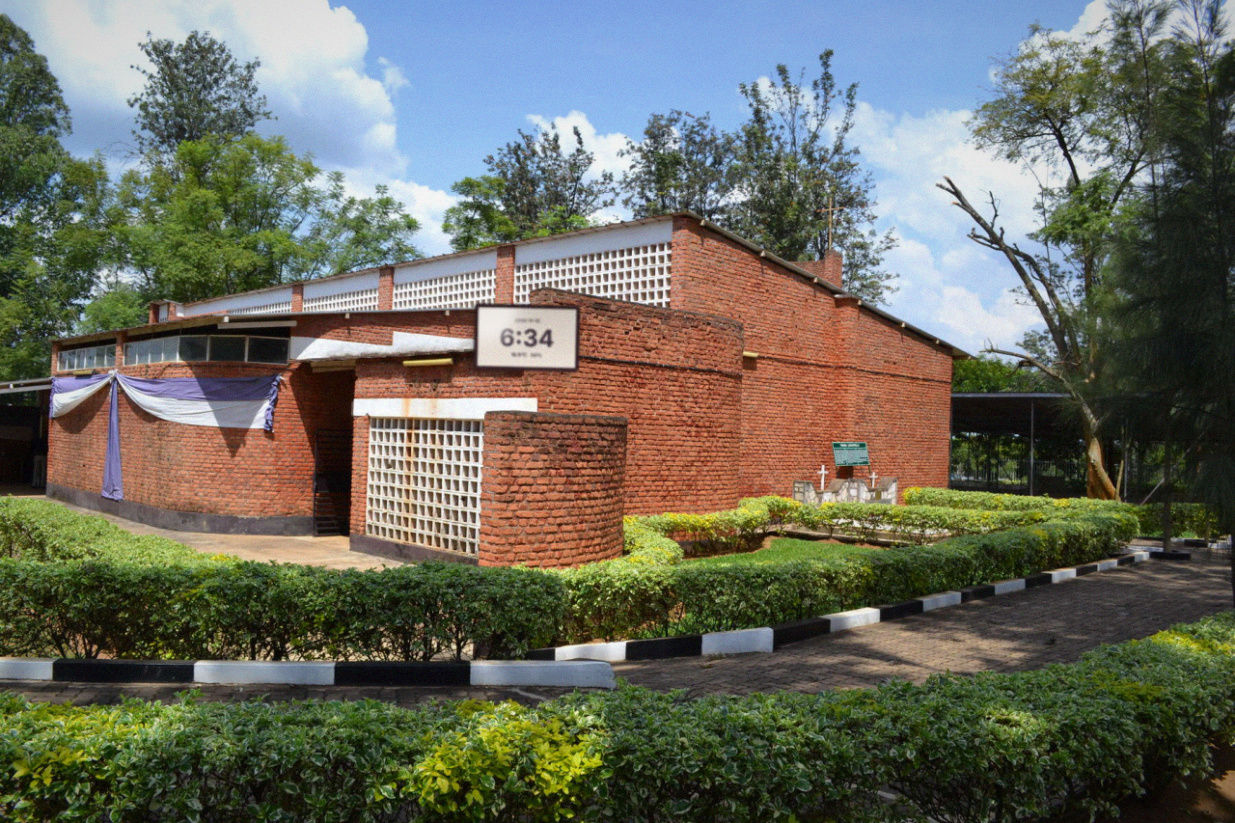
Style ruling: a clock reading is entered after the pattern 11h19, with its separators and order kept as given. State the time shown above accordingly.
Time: 6h34
